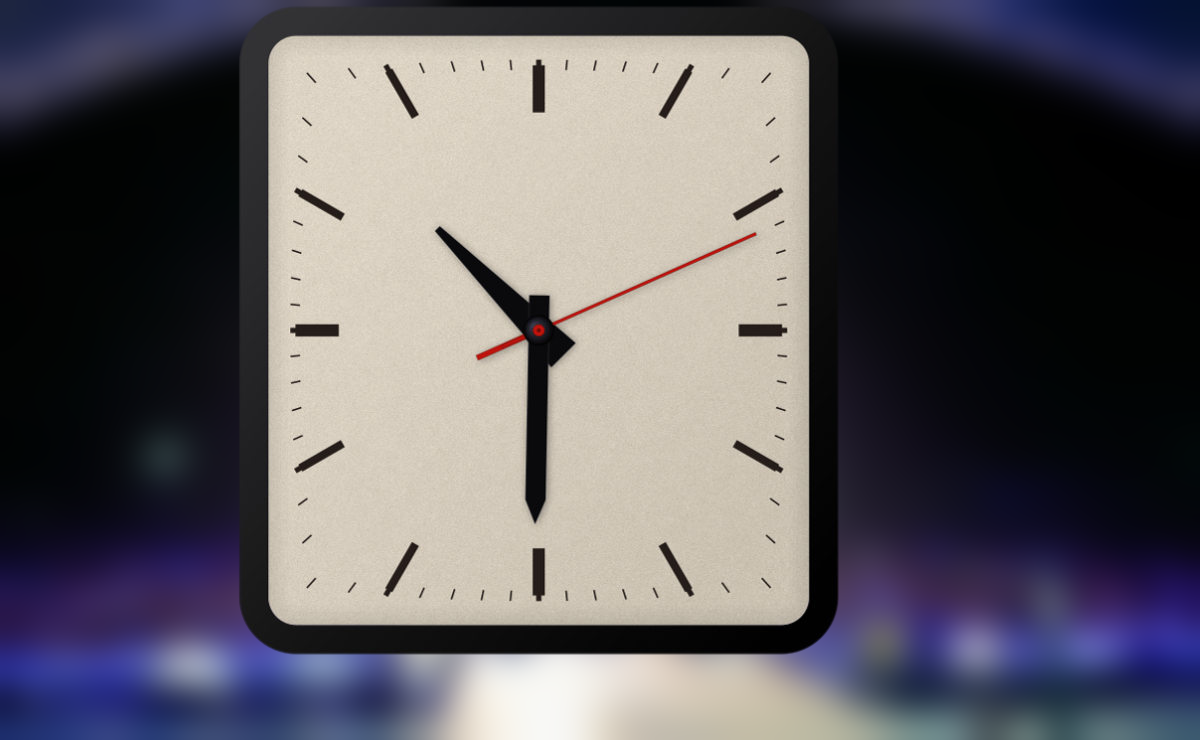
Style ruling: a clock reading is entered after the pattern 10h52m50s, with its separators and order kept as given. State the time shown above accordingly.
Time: 10h30m11s
